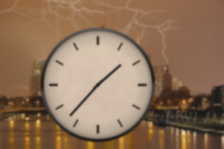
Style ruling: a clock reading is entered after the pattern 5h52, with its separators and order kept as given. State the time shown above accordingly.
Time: 1h37
